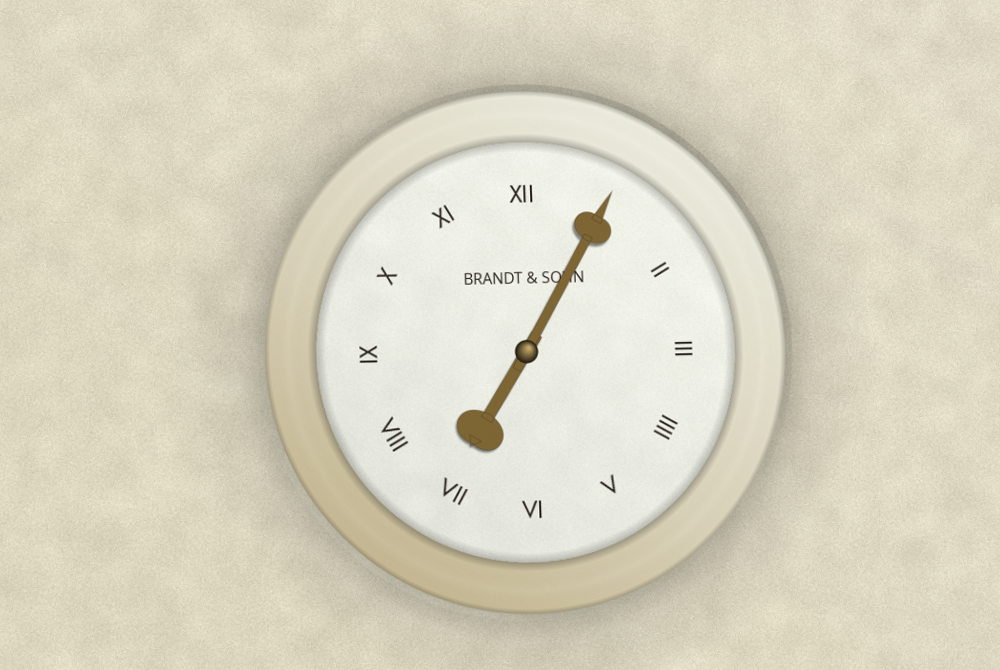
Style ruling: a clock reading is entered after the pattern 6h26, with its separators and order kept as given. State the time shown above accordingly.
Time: 7h05
